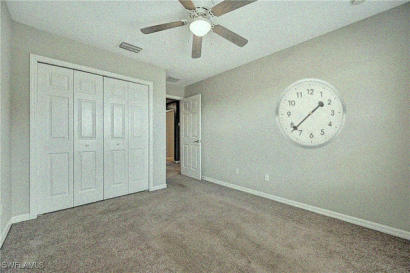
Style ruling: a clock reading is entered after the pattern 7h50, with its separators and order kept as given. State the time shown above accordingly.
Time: 1h38
